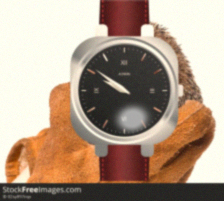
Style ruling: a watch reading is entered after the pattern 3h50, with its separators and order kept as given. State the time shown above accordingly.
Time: 9h51
